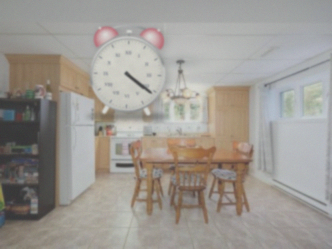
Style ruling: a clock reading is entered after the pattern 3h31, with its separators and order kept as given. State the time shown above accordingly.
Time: 4h21
